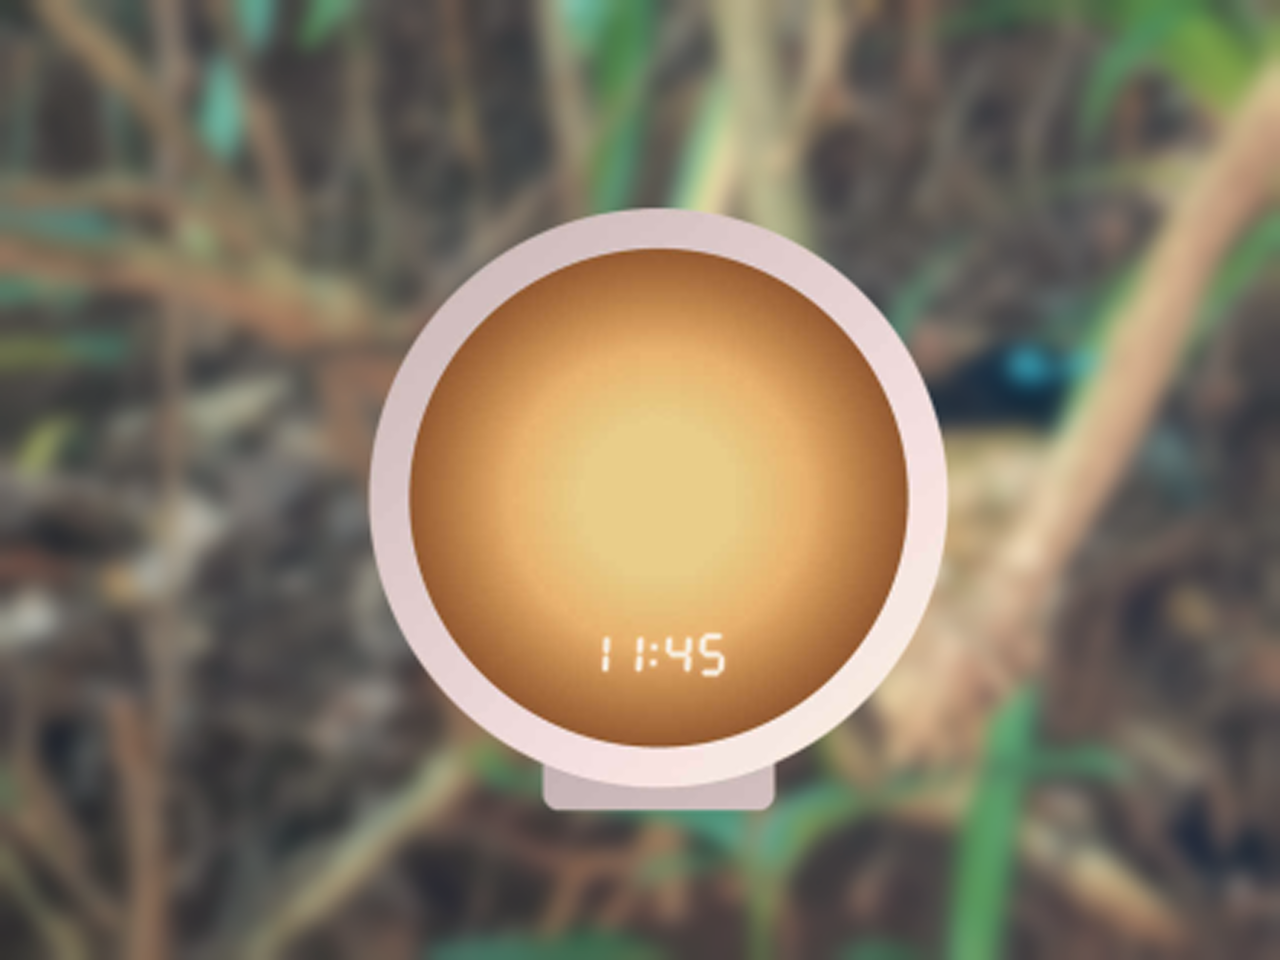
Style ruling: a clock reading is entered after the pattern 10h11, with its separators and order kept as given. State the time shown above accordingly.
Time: 11h45
